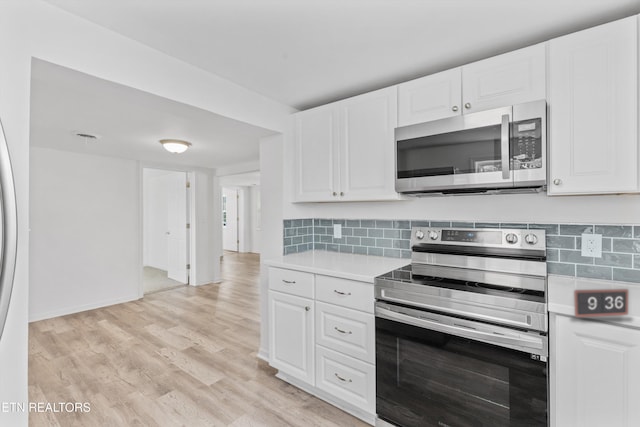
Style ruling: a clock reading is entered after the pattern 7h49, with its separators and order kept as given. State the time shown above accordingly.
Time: 9h36
